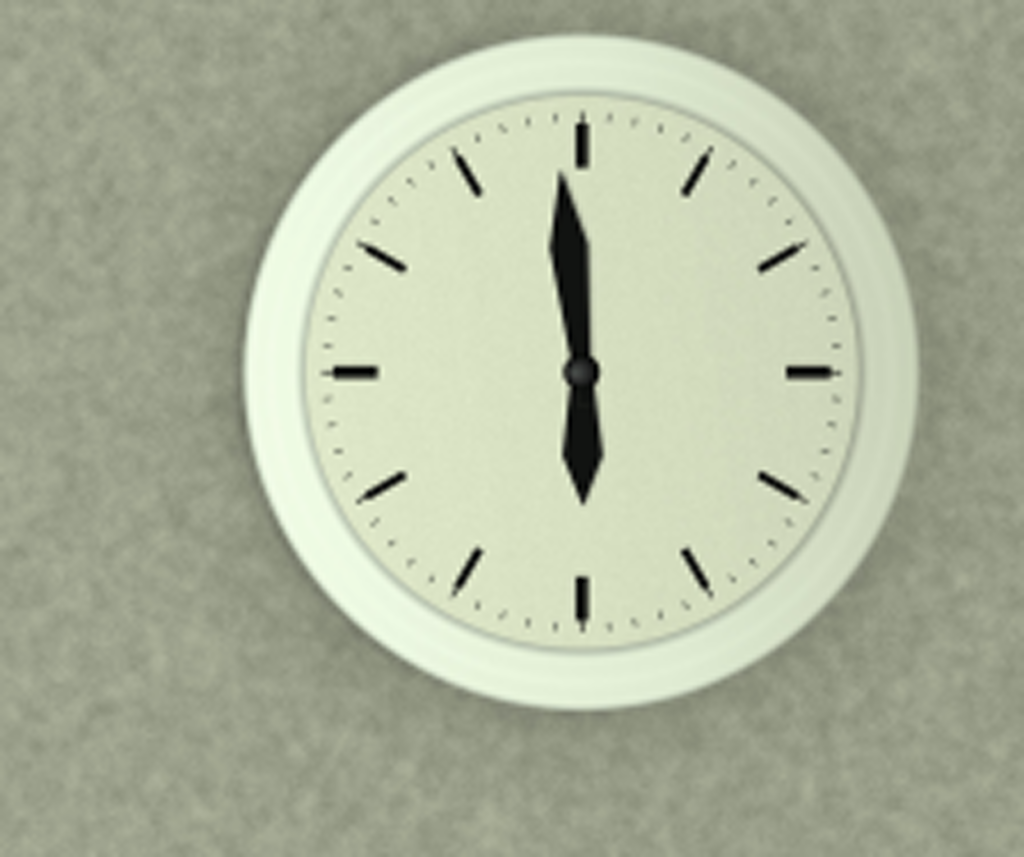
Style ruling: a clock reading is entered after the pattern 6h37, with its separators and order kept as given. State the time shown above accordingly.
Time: 5h59
